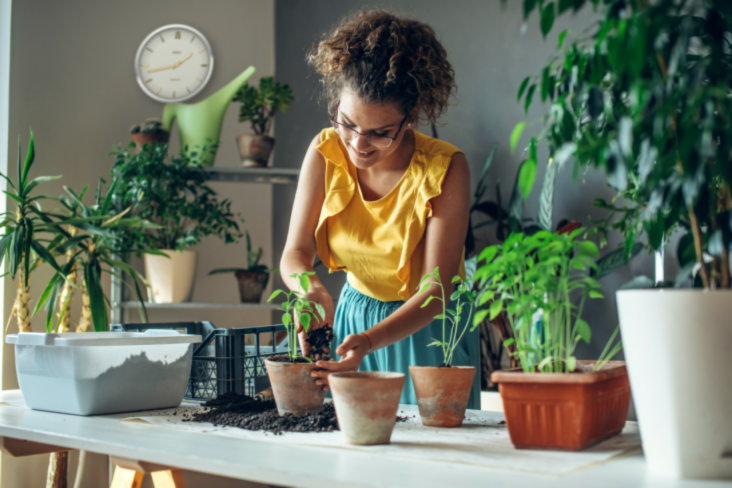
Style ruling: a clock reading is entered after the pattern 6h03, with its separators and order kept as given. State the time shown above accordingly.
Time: 1h43
